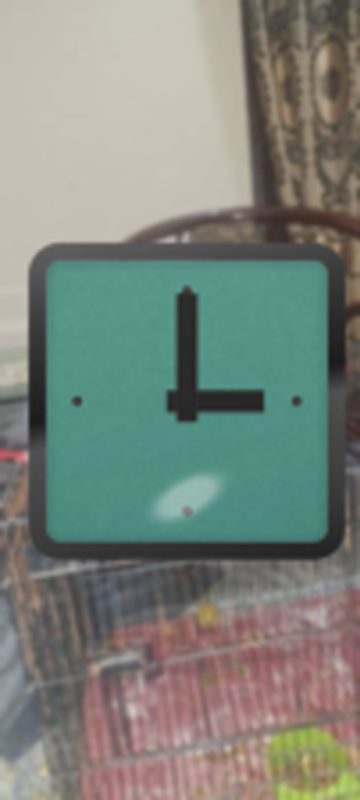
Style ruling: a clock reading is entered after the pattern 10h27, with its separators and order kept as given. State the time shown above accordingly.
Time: 3h00
